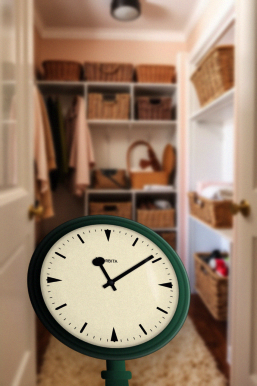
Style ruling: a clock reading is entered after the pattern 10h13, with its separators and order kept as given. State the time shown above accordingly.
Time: 11h09
